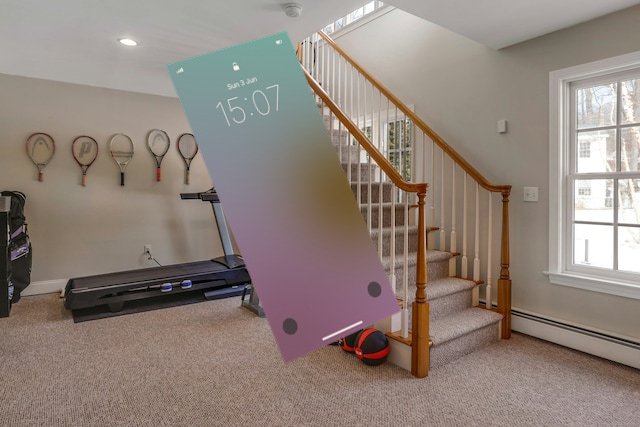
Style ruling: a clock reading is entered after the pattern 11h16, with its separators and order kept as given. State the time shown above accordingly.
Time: 15h07
